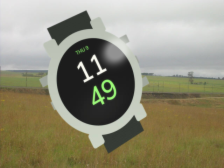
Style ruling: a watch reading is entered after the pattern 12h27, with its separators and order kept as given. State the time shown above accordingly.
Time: 11h49
